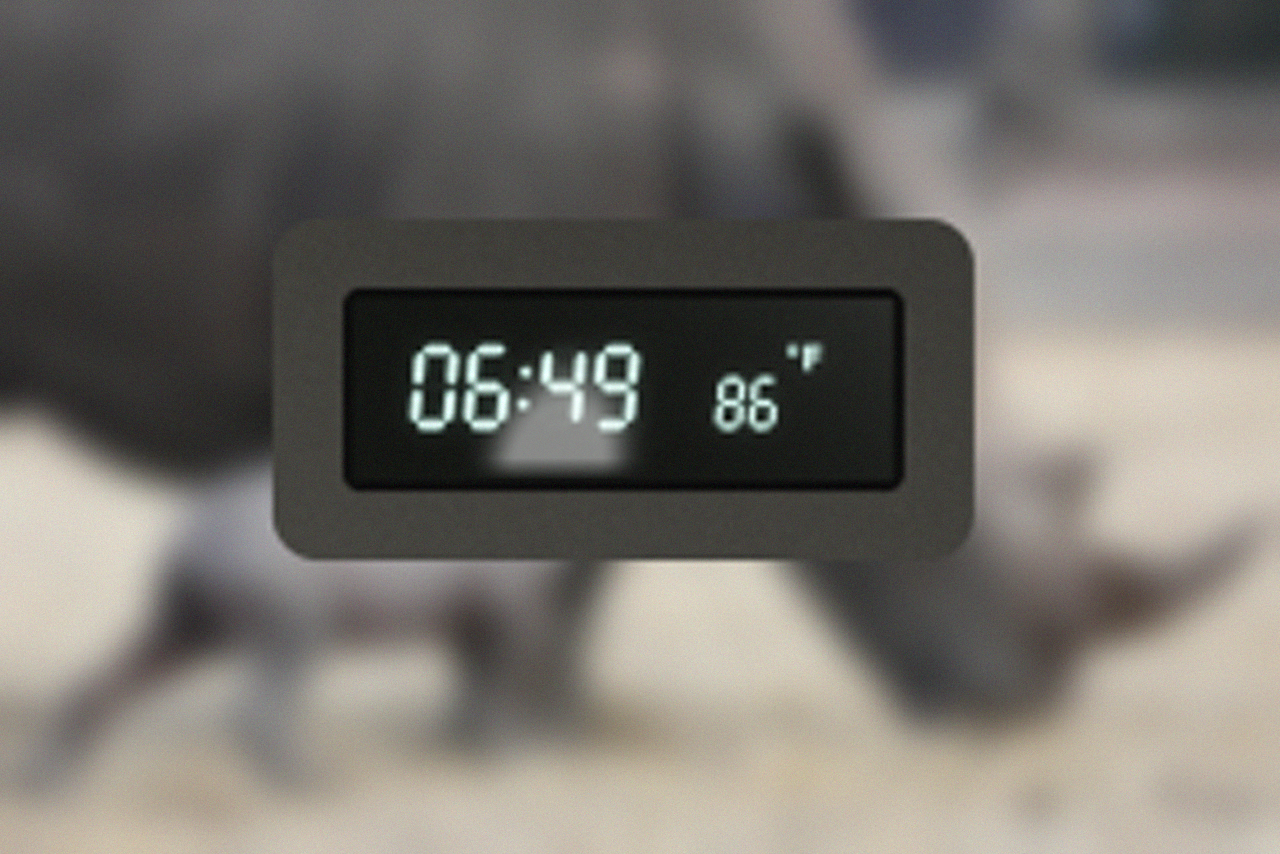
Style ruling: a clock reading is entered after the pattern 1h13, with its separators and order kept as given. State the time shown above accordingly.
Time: 6h49
